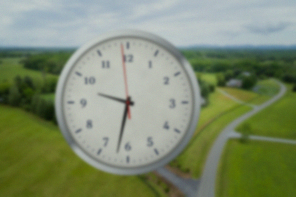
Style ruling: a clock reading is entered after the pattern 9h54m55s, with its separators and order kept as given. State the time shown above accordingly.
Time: 9h31m59s
